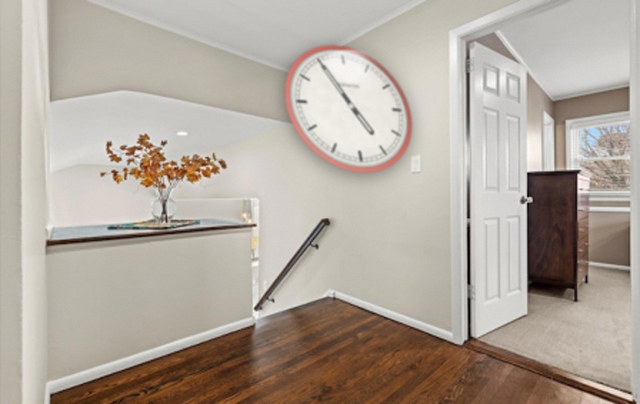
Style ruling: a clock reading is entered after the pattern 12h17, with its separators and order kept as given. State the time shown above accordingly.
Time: 4h55
